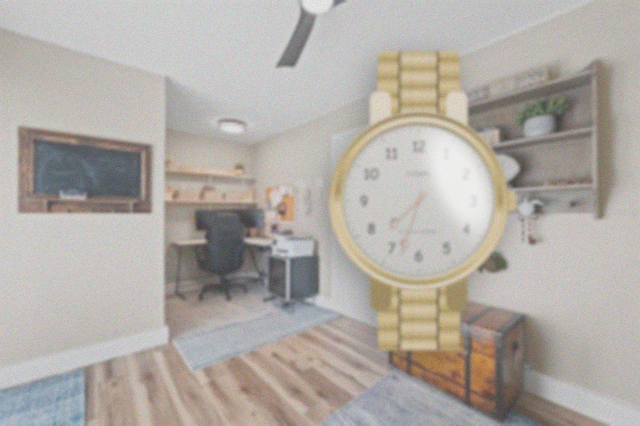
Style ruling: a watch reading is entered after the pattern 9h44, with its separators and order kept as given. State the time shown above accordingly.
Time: 7h33
